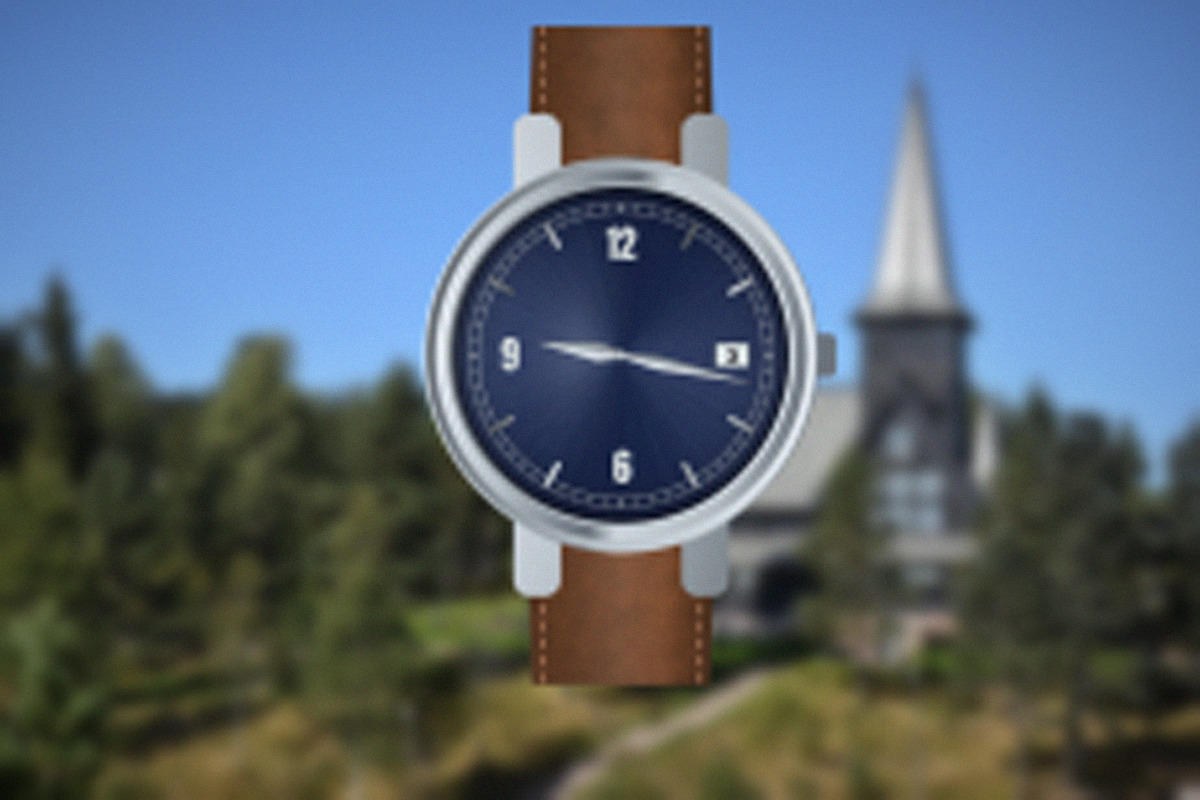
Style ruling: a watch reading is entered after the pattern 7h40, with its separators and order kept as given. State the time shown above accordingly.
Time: 9h17
